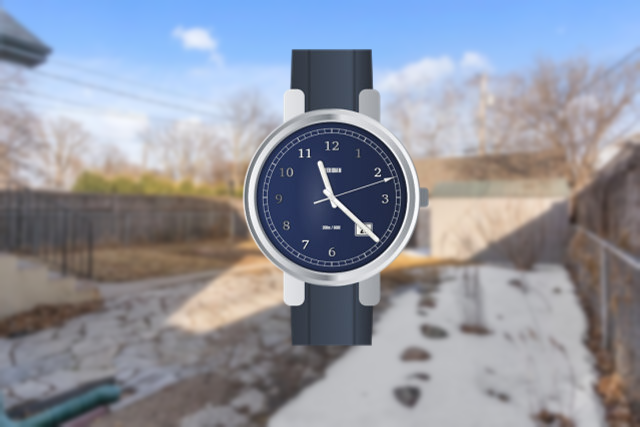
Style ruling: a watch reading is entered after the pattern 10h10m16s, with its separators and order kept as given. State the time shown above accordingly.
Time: 11h22m12s
